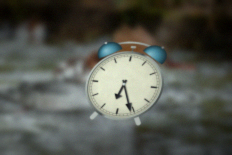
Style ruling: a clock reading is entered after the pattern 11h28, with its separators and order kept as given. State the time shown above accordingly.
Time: 6h26
